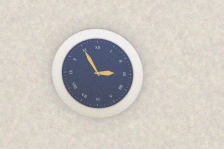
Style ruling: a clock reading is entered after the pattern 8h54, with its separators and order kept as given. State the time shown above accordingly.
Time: 2h55
